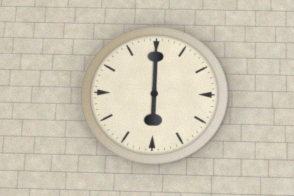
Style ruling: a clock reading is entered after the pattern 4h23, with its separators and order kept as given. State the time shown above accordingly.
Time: 6h00
